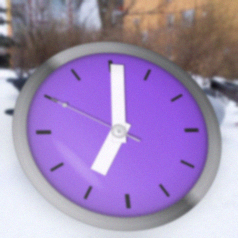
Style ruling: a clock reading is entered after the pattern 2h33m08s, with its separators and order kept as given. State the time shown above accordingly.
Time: 7h00m50s
